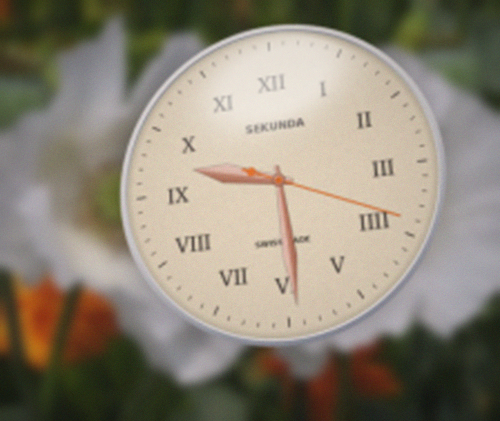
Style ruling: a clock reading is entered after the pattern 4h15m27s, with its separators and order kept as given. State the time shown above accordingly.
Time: 9h29m19s
